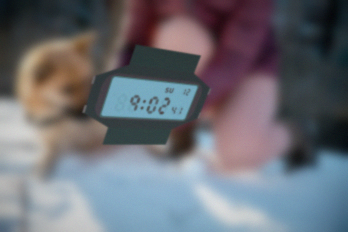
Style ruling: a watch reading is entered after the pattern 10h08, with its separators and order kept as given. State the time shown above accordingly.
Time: 9h02
